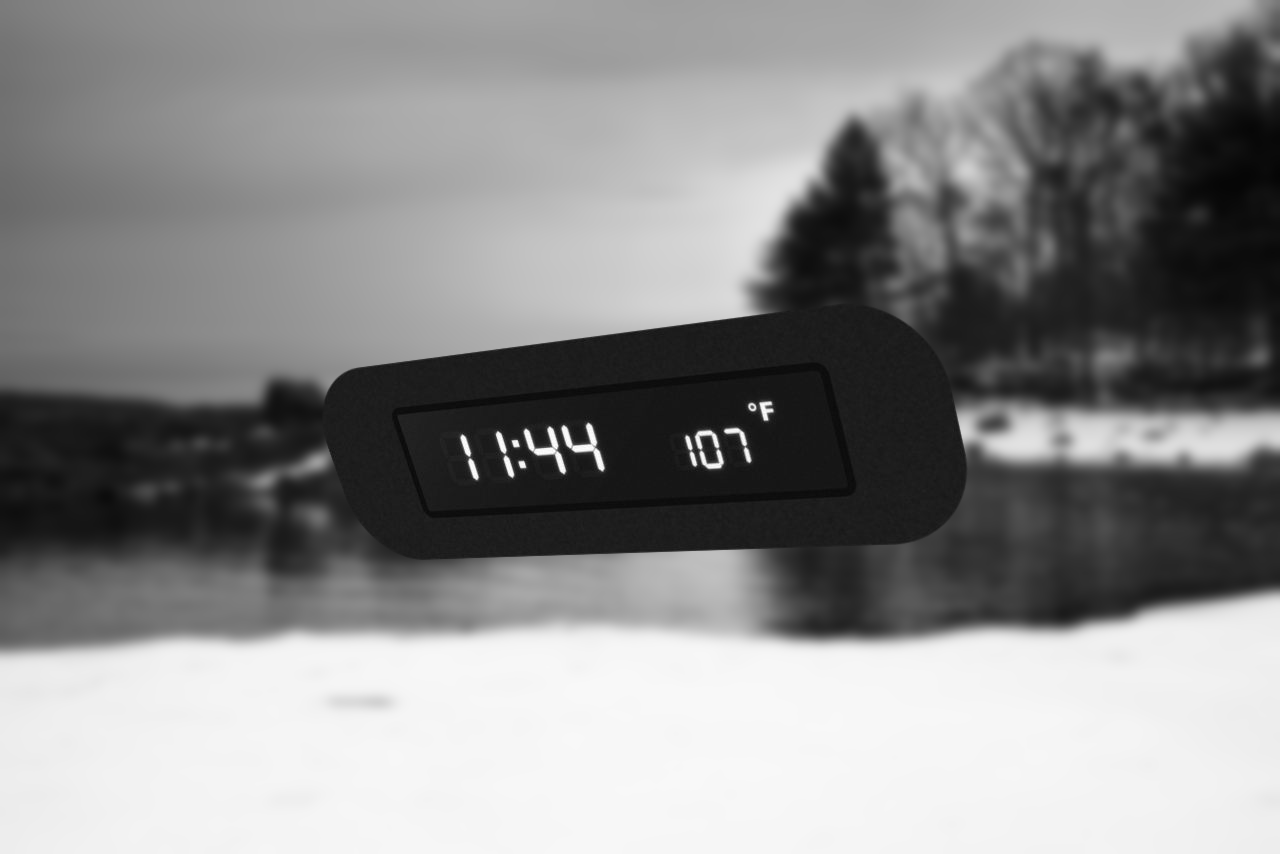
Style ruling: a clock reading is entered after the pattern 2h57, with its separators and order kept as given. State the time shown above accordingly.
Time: 11h44
